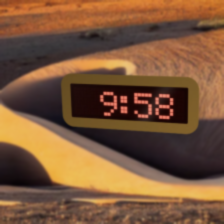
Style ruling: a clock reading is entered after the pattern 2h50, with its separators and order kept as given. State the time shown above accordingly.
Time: 9h58
